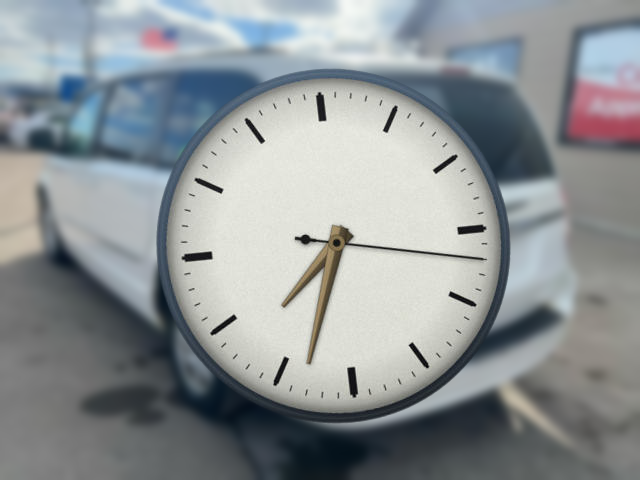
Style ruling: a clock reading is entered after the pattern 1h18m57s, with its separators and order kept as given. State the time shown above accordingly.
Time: 7h33m17s
